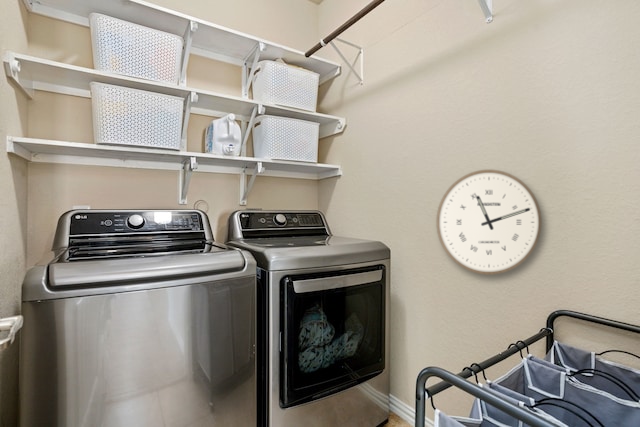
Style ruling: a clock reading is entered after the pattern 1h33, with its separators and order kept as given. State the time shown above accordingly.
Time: 11h12
